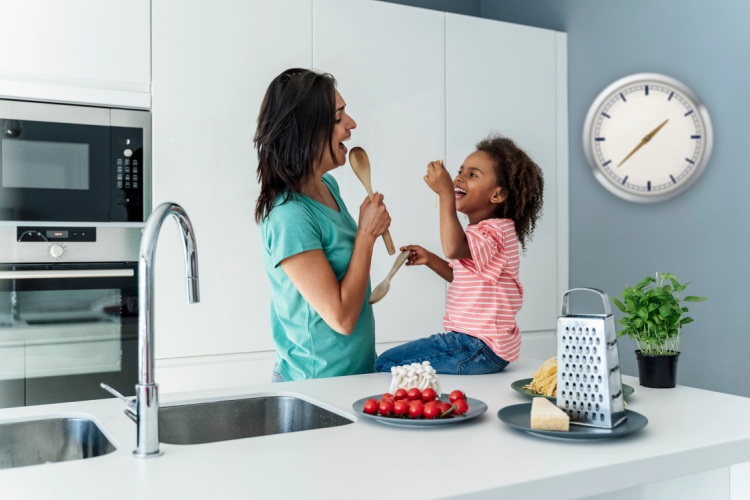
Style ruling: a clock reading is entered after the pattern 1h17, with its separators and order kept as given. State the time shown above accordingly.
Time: 1h38
